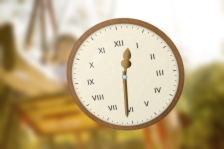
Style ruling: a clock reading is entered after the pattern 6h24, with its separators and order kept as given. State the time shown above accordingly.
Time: 12h31
